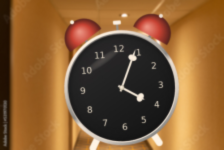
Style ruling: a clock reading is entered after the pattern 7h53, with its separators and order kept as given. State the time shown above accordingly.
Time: 4h04
